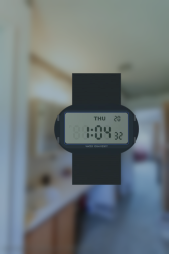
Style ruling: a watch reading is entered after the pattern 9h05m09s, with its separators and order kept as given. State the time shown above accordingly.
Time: 1h04m32s
